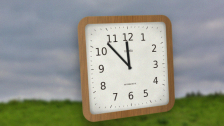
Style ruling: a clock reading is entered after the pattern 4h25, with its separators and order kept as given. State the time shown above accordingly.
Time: 11h53
